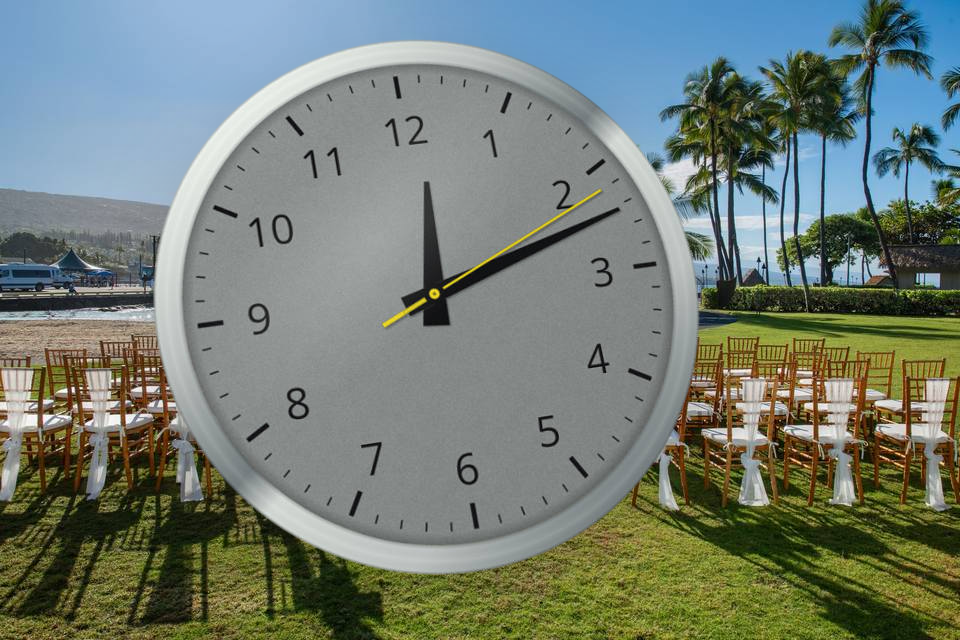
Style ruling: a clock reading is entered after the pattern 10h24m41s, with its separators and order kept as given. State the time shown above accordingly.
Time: 12h12m11s
